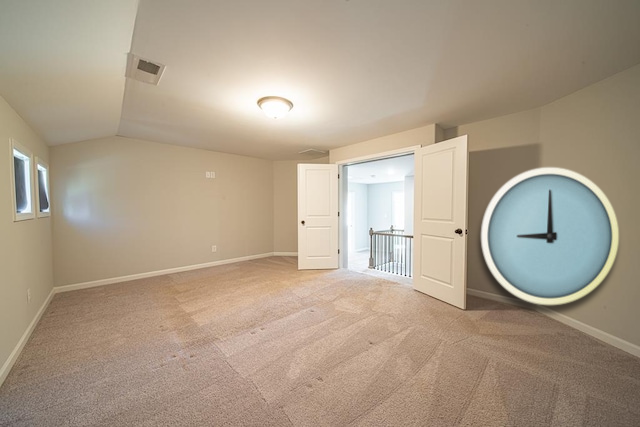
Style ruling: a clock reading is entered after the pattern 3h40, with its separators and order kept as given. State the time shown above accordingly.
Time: 9h00
